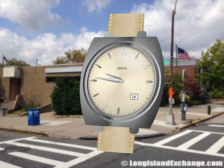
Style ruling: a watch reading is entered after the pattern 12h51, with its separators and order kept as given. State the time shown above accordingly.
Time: 9h46
